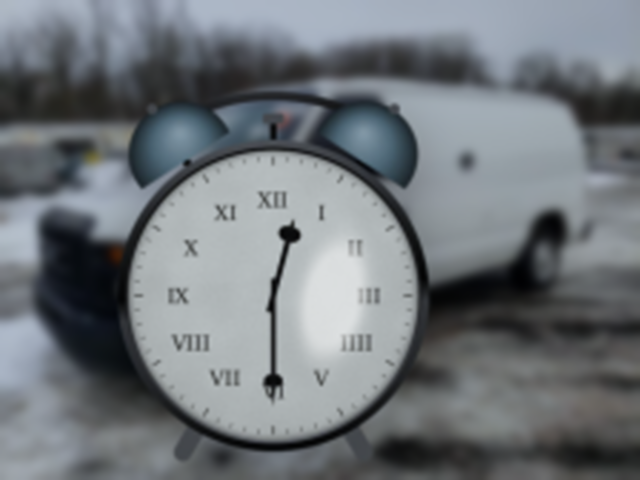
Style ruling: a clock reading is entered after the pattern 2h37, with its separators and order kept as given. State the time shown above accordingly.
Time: 12h30
